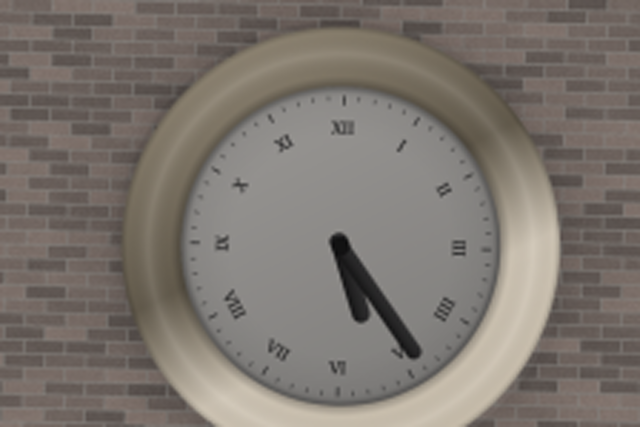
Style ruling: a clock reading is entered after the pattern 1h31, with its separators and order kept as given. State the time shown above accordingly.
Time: 5h24
